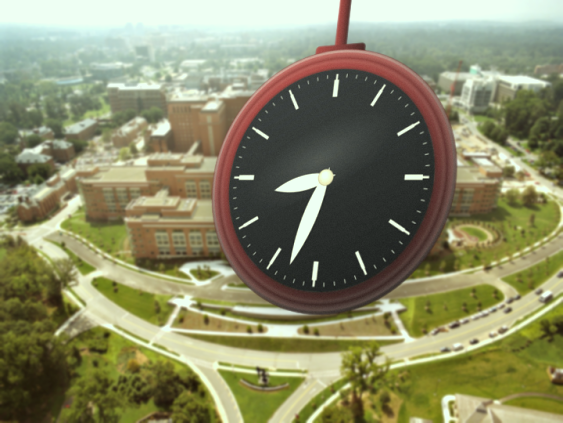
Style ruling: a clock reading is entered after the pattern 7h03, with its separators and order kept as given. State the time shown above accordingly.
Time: 8h33
